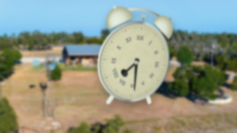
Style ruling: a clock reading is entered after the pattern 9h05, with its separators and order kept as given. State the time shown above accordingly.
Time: 7h29
